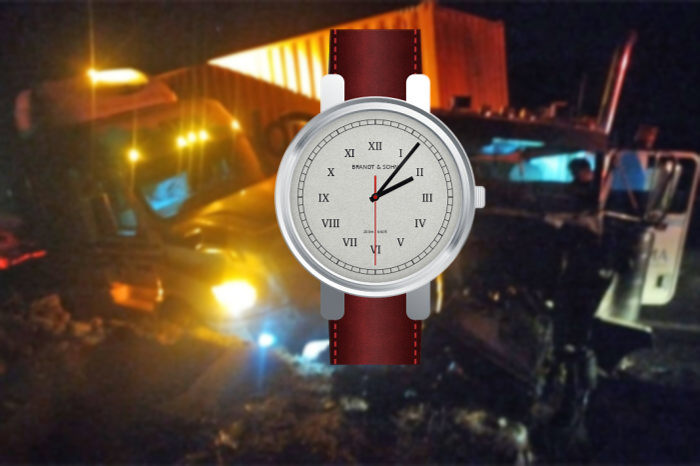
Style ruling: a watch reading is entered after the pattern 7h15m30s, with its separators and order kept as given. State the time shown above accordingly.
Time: 2h06m30s
